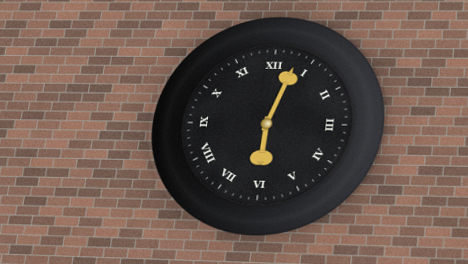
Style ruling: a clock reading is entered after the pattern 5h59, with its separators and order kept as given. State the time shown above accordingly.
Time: 6h03
